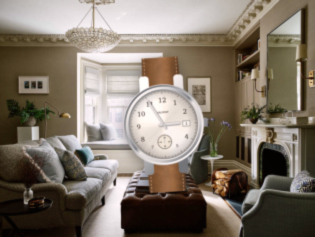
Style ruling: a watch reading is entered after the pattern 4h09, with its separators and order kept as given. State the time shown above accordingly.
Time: 2h55
